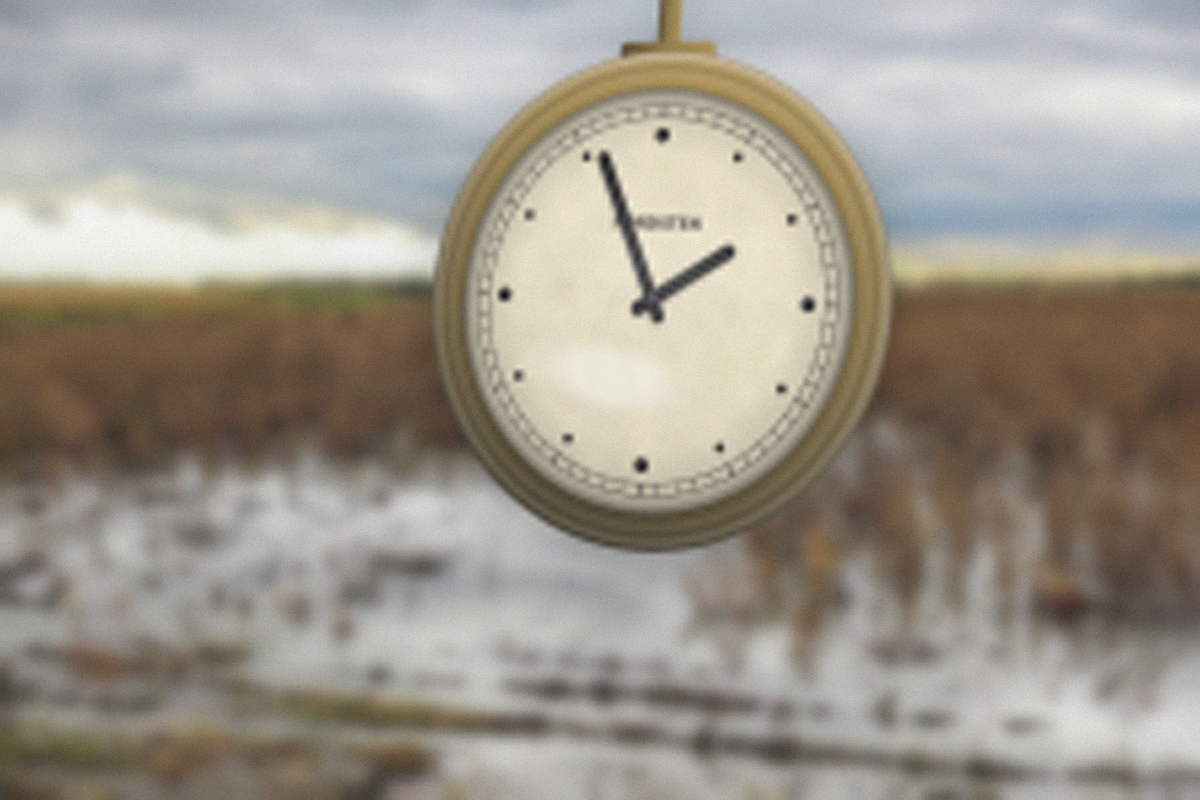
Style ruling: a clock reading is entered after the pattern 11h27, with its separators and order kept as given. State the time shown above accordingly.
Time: 1h56
